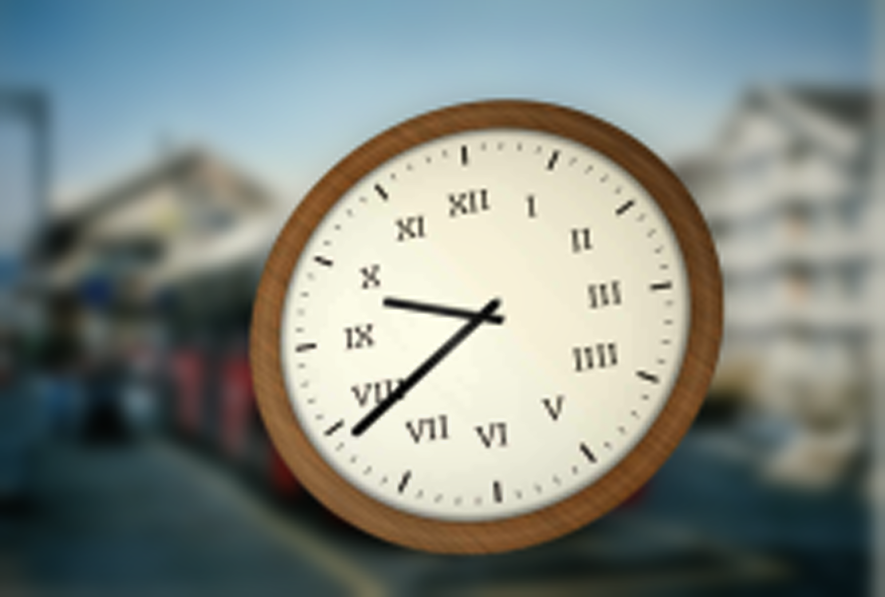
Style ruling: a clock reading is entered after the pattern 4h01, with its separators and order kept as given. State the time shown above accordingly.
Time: 9h39
